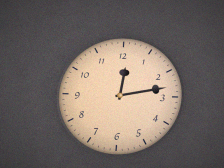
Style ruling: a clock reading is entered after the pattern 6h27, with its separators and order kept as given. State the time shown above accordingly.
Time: 12h13
